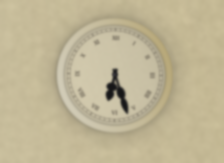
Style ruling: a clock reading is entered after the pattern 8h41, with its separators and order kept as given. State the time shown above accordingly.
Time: 6h27
